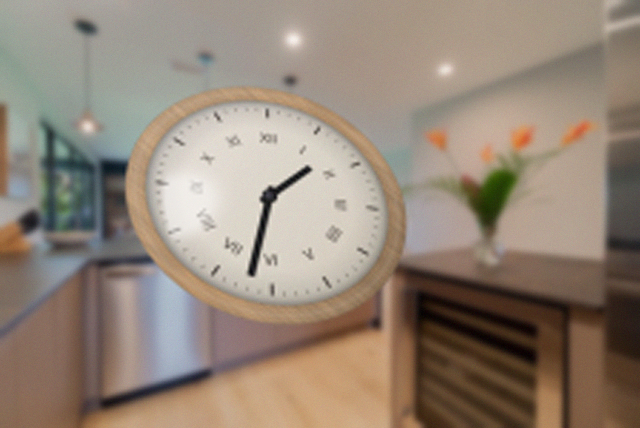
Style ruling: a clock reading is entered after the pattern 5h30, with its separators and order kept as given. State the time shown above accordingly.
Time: 1h32
